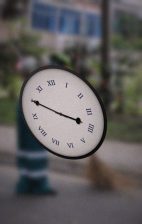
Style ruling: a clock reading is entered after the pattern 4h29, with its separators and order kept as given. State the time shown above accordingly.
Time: 3h50
